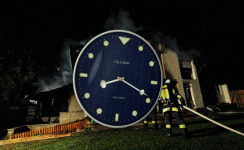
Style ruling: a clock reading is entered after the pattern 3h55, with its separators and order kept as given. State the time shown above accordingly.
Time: 8h19
